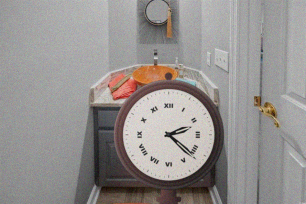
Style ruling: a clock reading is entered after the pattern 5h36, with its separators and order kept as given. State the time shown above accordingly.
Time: 2h22
